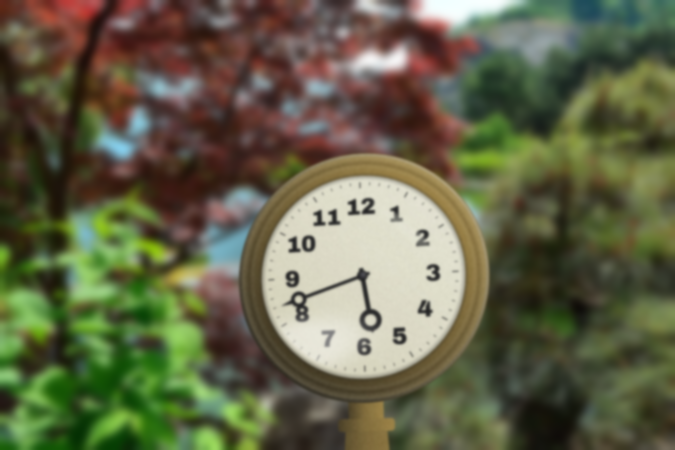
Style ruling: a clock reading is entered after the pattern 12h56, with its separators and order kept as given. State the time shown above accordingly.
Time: 5h42
